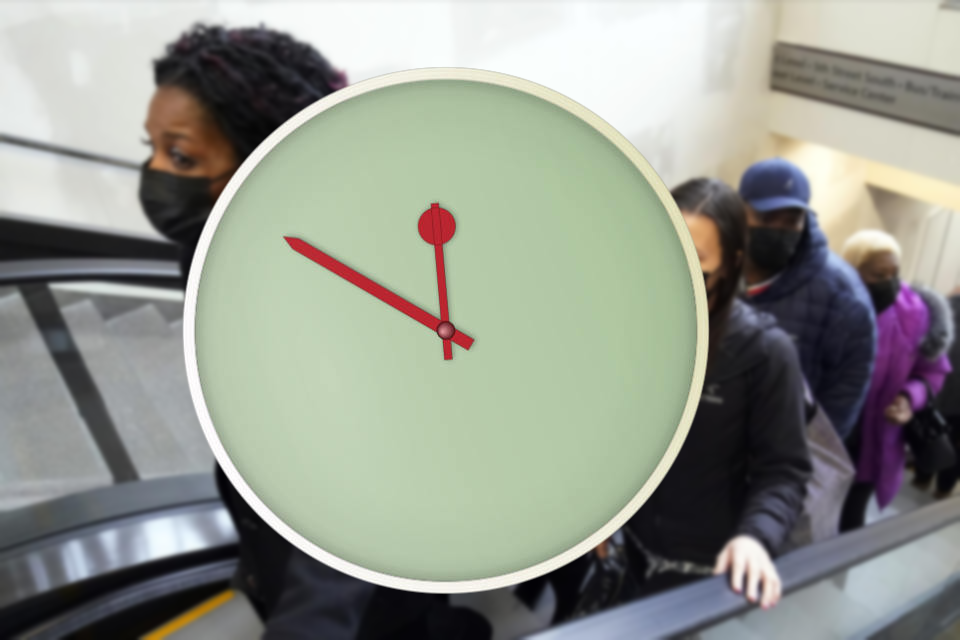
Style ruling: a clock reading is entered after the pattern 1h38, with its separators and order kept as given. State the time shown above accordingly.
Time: 11h50
